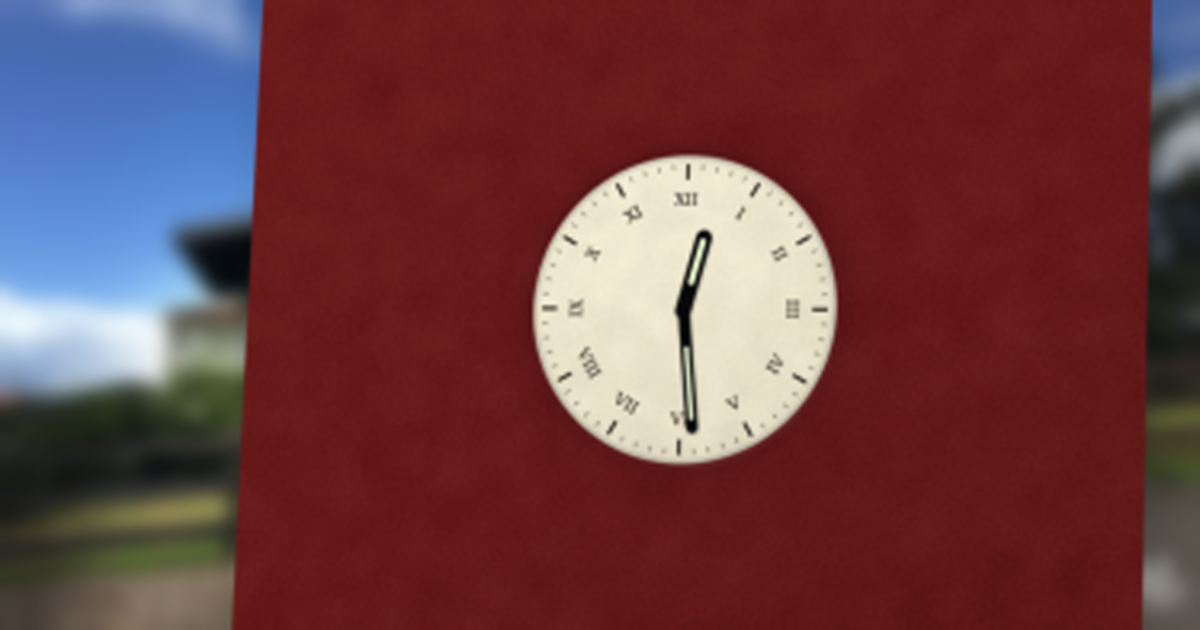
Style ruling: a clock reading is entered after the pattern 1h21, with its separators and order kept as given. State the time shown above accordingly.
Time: 12h29
